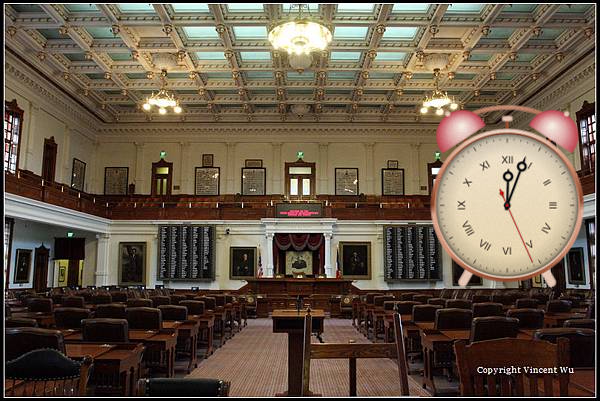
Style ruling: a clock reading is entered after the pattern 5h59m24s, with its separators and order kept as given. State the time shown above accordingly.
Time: 12h03m26s
